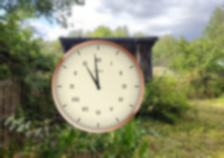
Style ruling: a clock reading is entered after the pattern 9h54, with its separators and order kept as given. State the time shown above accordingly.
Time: 10h59
